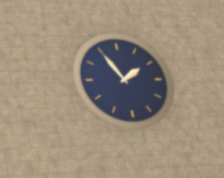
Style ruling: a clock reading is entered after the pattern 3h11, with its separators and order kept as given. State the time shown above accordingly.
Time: 1h55
